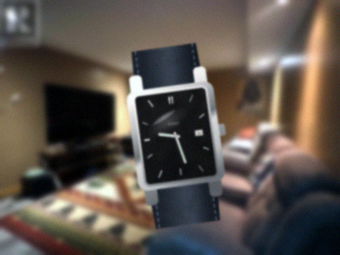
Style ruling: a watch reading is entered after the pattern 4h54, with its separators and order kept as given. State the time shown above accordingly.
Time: 9h28
